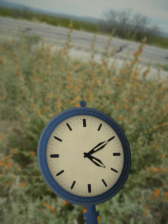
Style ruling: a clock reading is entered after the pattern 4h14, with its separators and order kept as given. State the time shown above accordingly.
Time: 4h10
